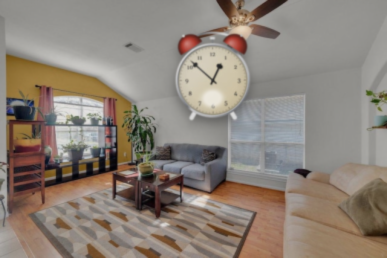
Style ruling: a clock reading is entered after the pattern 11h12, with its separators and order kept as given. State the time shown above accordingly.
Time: 12h52
